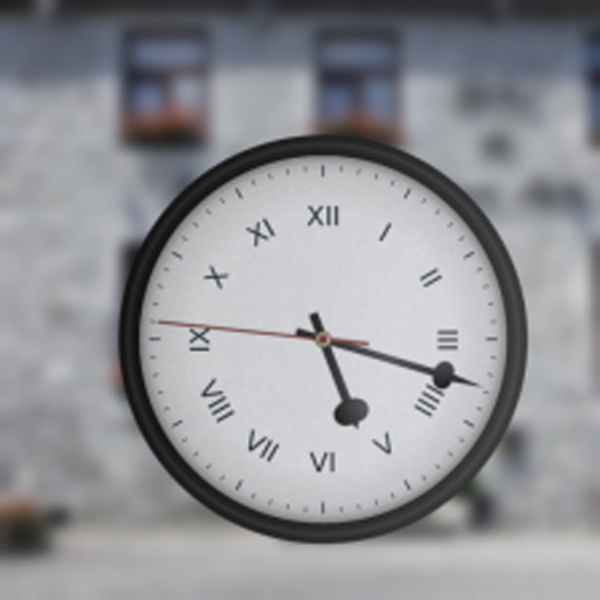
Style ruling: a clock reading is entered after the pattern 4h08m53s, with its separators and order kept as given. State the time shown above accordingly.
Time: 5h17m46s
